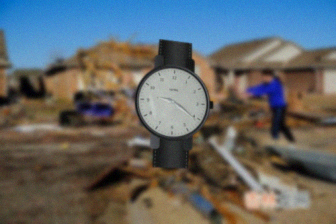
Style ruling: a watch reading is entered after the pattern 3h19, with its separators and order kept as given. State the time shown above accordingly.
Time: 9h21
